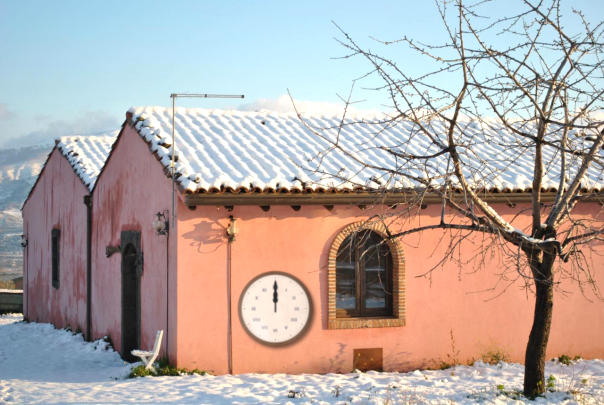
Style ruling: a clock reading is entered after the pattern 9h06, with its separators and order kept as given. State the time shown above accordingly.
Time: 12h00
